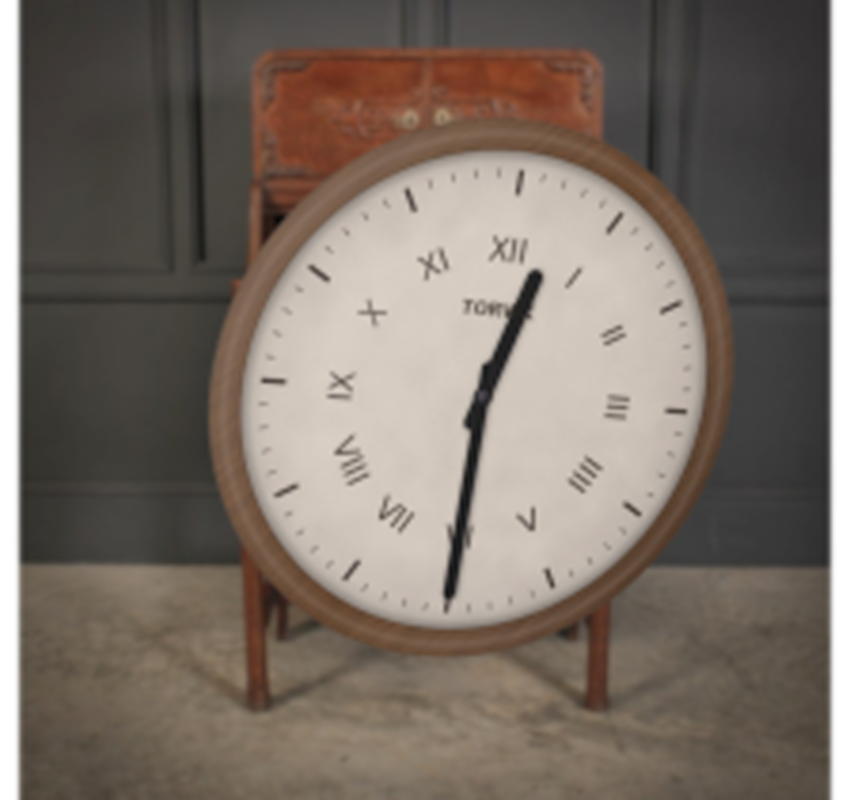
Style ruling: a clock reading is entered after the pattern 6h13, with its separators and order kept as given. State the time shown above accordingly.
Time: 12h30
